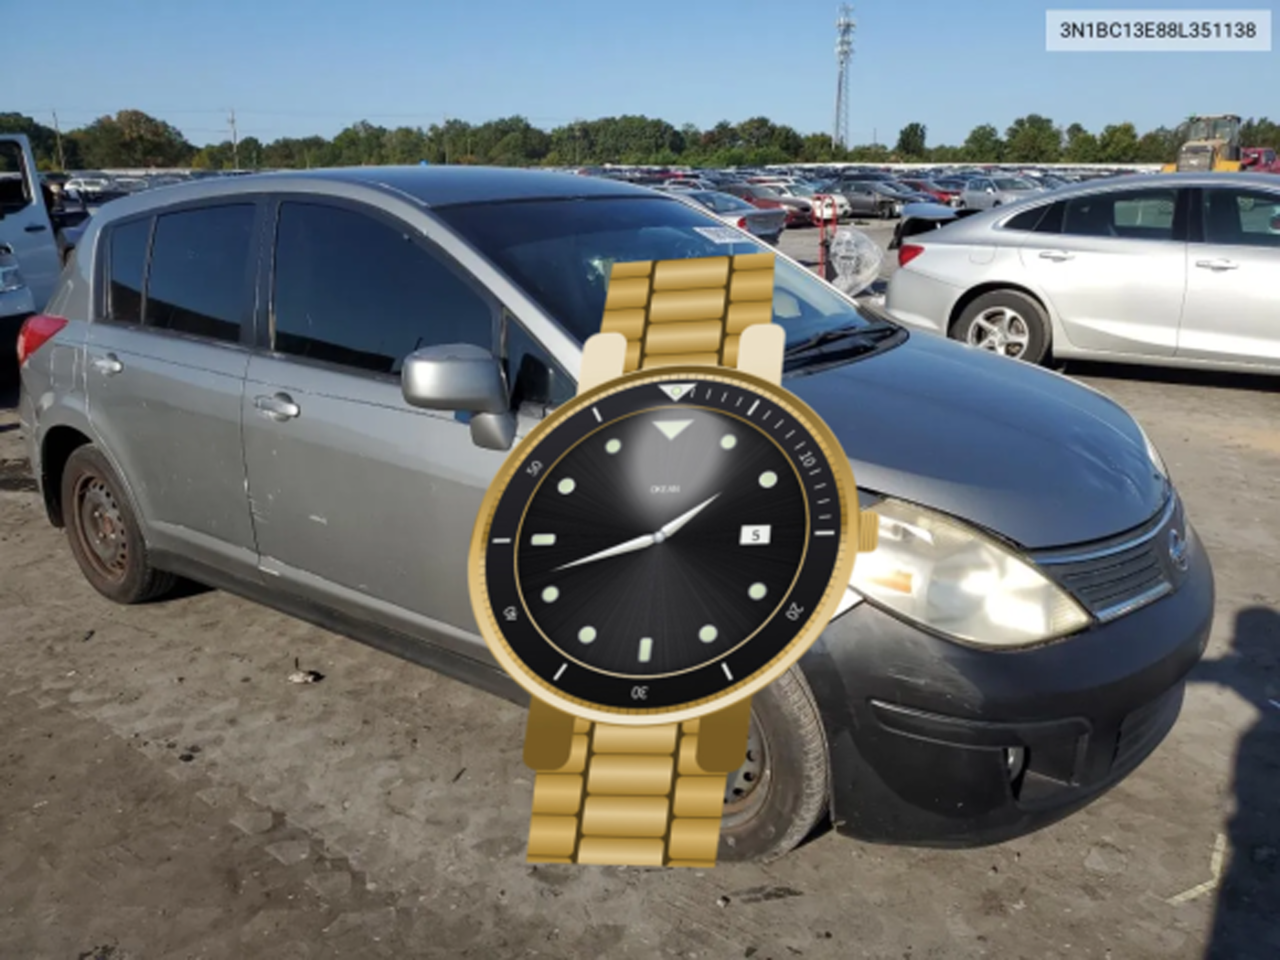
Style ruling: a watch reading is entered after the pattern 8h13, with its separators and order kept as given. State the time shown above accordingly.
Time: 1h42
